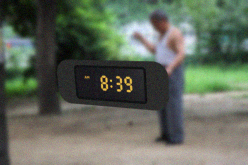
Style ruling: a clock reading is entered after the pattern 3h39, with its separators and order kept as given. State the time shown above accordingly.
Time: 8h39
